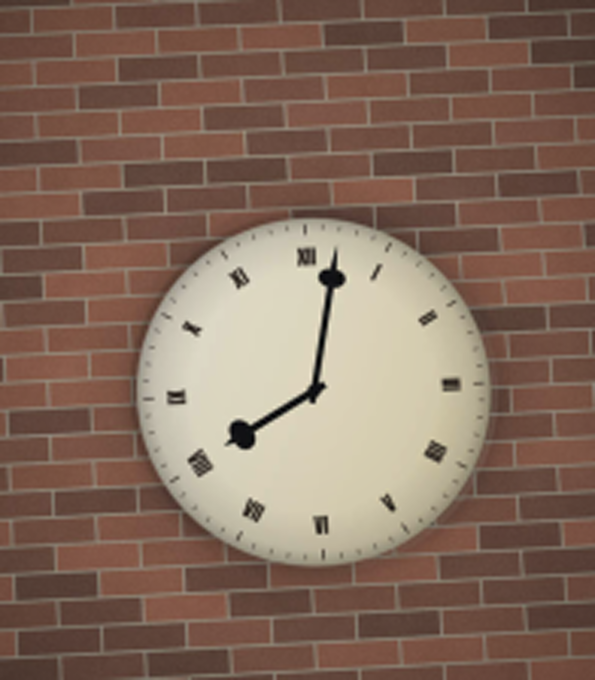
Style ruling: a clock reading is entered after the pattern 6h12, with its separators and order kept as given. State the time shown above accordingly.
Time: 8h02
